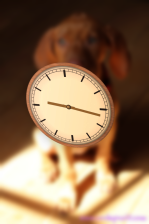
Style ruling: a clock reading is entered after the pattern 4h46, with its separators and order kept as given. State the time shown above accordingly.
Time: 9h17
